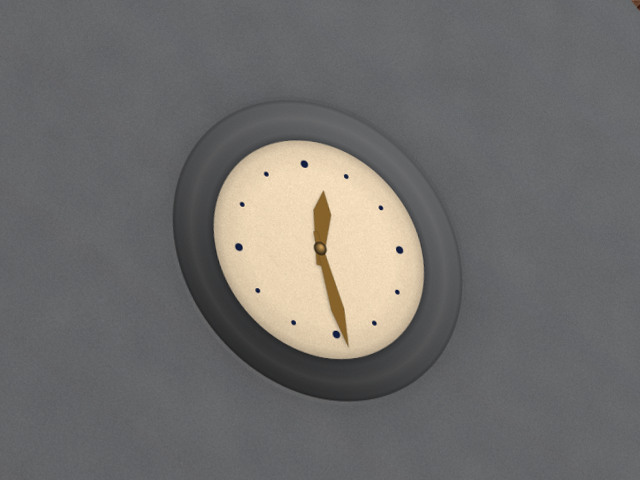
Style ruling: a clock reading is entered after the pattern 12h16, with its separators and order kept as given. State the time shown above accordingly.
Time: 12h29
